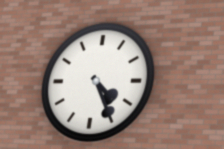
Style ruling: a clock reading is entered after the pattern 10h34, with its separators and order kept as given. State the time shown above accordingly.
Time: 4h25
